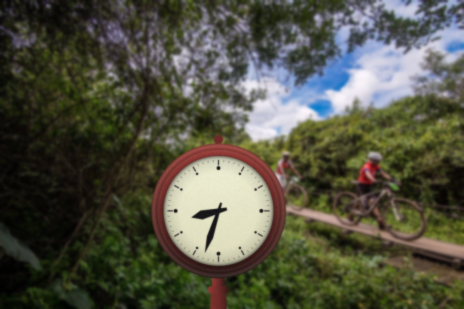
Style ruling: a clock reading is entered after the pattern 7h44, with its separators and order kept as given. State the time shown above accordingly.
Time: 8h33
